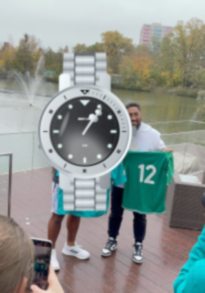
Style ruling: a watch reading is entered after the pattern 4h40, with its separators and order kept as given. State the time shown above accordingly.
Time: 1h06
